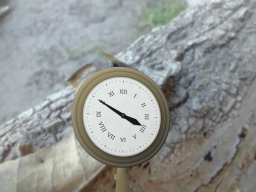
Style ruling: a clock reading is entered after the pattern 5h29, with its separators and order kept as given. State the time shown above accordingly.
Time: 3h50
